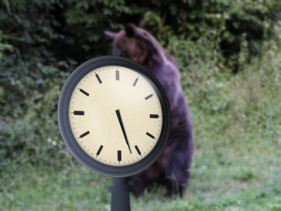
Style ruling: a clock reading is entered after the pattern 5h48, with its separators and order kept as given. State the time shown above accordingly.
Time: 5h27
